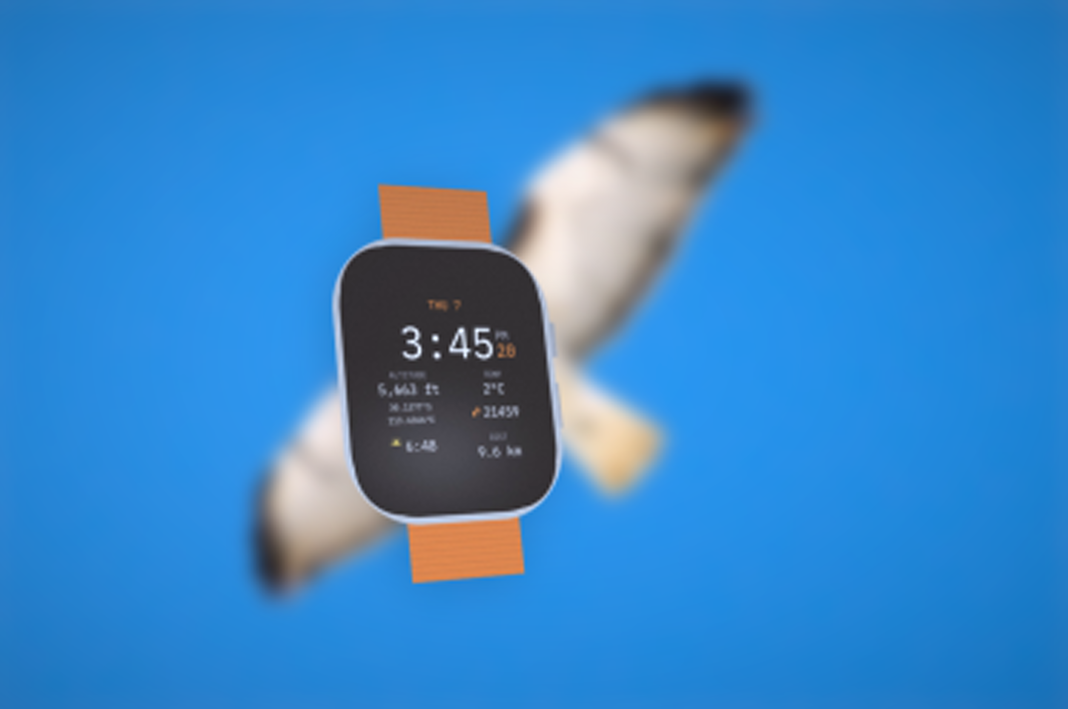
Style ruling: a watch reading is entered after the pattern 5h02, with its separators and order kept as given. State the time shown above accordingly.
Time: 3h45
